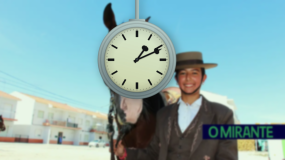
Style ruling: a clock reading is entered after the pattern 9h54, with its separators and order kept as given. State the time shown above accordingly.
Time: 1h11
